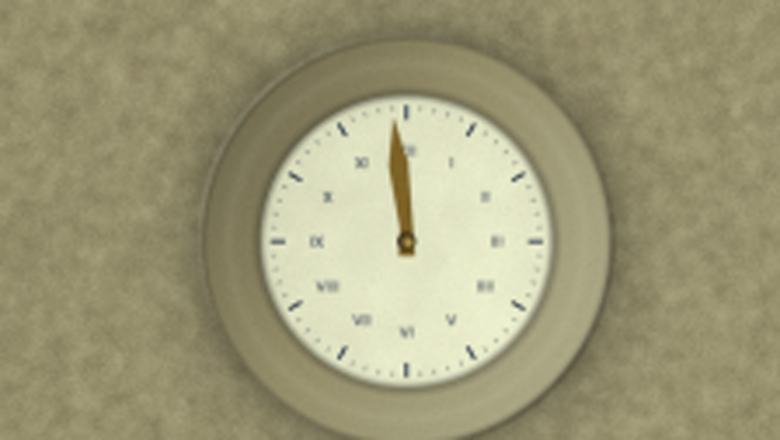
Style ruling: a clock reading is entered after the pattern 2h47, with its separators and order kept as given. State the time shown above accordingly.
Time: 11h59
